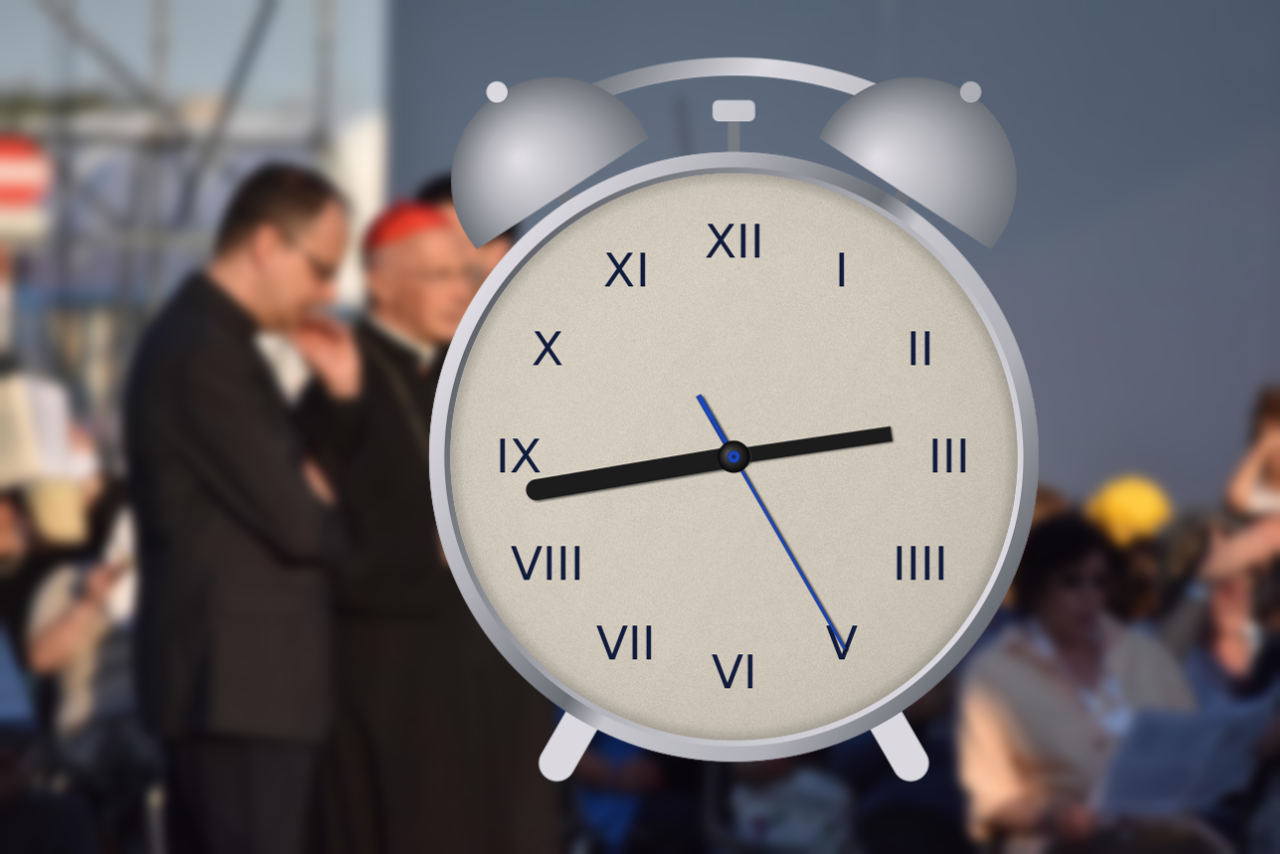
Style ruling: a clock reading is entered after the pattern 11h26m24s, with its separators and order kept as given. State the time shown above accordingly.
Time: 2h43m25s
